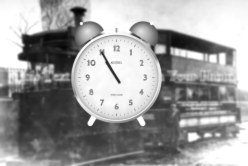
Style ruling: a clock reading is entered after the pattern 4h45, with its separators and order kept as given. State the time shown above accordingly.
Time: 10h55
